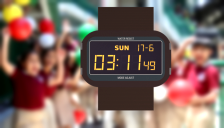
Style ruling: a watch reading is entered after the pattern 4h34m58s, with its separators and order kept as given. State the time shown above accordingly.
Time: 3h11m49s
